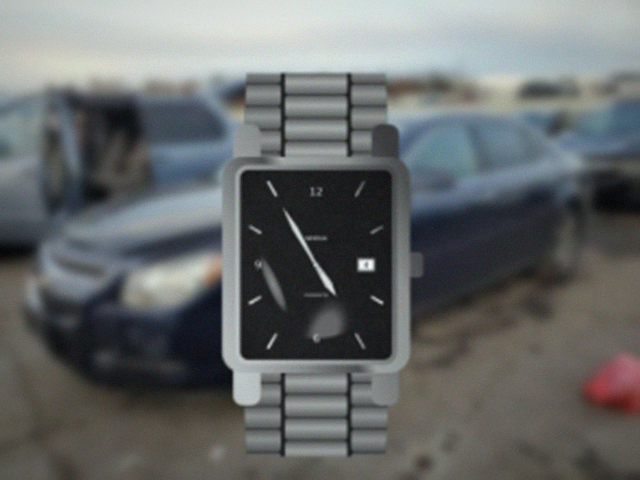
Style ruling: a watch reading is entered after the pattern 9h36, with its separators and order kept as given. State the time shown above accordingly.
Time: 4h55
